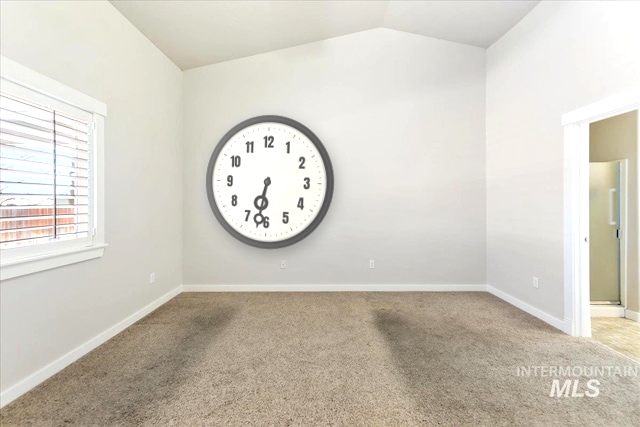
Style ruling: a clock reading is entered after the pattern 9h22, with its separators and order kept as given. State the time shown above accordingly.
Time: 6h32
